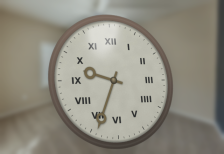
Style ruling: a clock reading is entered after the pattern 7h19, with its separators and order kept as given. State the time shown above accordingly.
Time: 9h34
